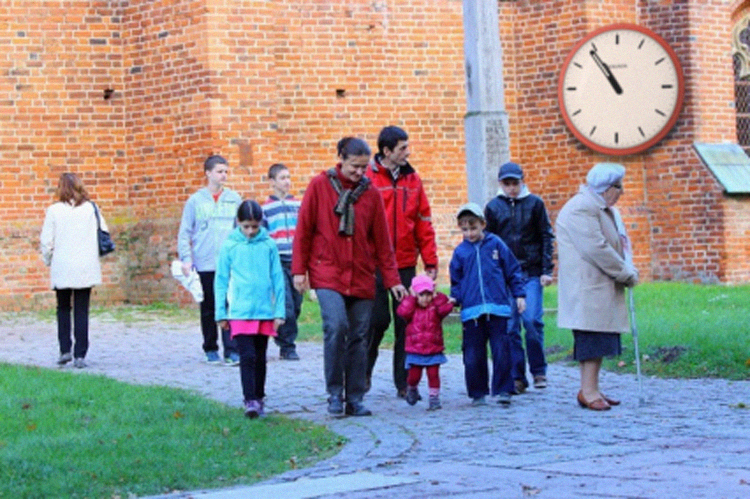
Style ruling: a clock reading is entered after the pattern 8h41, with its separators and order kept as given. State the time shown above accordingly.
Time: 10h54
